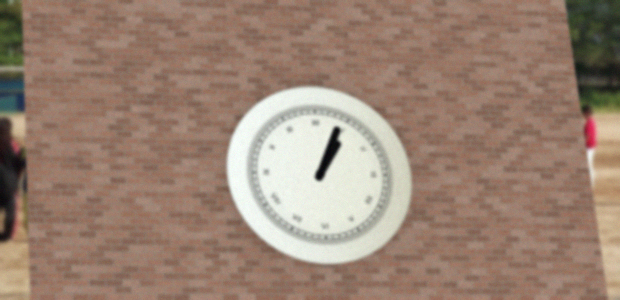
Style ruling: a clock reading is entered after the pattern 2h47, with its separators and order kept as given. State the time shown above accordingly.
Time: 1h04
